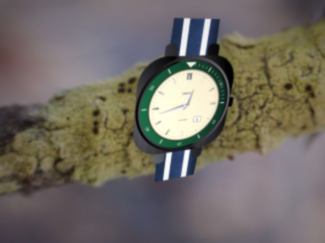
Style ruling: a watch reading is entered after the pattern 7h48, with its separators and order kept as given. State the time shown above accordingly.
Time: 12h43
